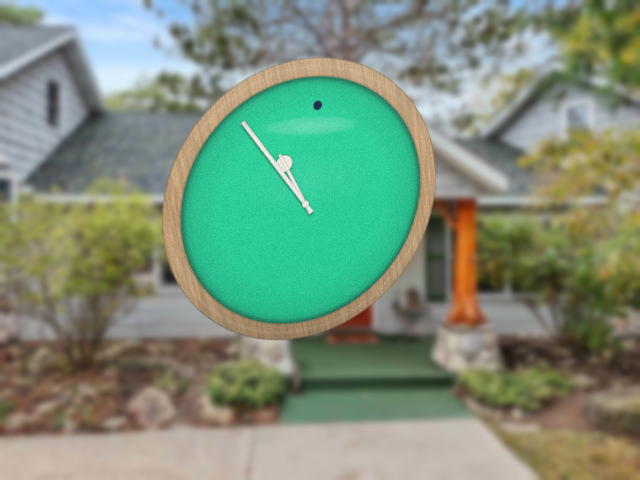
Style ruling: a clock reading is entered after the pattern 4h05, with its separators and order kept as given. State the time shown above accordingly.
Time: 10h53
